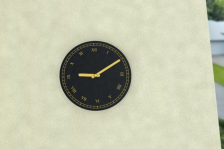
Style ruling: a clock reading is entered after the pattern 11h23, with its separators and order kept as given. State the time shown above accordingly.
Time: 9h10
